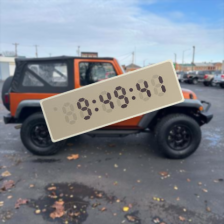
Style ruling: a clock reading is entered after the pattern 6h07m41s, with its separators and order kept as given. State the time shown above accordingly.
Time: 9h49m41s
